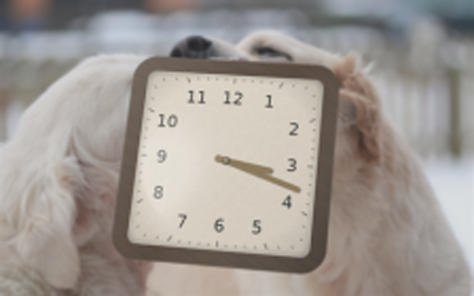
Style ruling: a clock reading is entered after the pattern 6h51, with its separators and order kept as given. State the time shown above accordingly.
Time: 3h18
